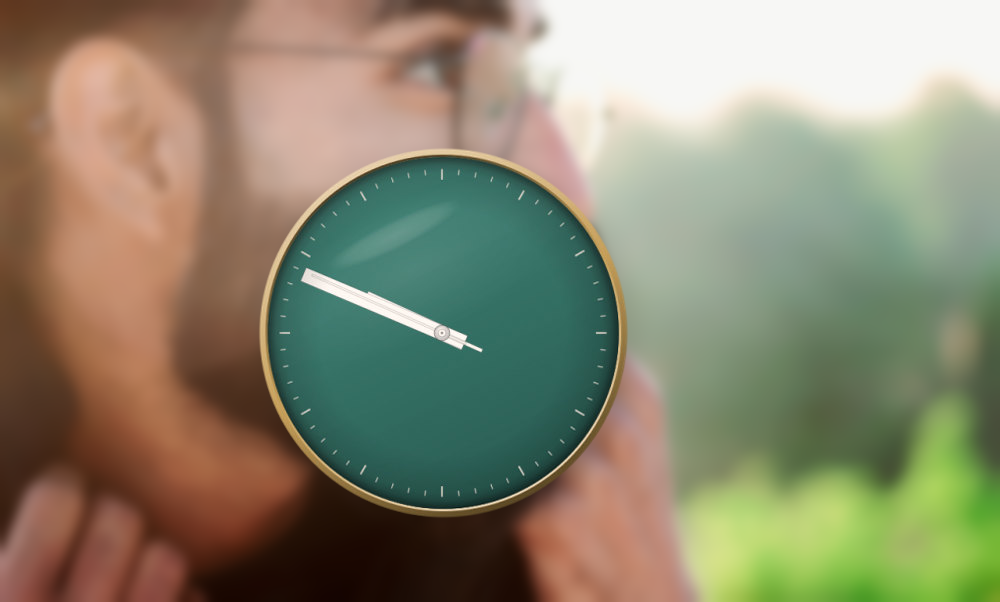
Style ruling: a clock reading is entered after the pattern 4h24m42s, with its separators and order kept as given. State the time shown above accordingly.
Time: 9h48m49s
